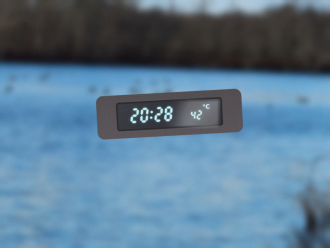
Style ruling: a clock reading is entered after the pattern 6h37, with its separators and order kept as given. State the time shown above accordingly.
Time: 20h28
